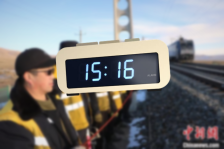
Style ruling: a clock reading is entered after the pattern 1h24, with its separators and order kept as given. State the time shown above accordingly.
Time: 15h16
